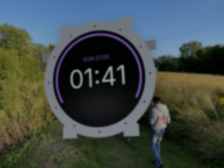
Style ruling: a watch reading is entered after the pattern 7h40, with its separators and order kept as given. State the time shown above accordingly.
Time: 1h41
